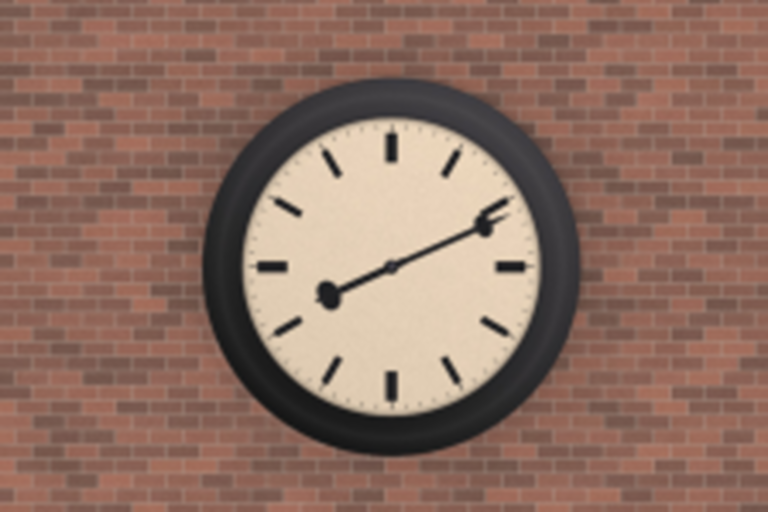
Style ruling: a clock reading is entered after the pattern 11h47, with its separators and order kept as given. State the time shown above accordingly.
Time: 8h11
